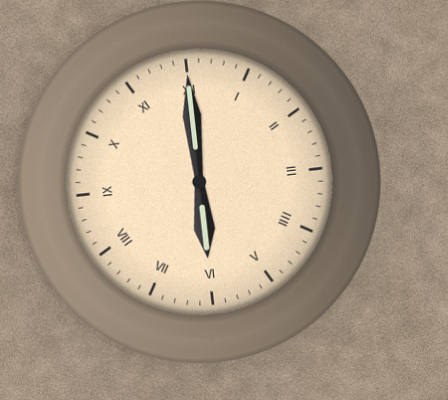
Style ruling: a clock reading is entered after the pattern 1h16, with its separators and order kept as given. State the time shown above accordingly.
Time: 6h00
